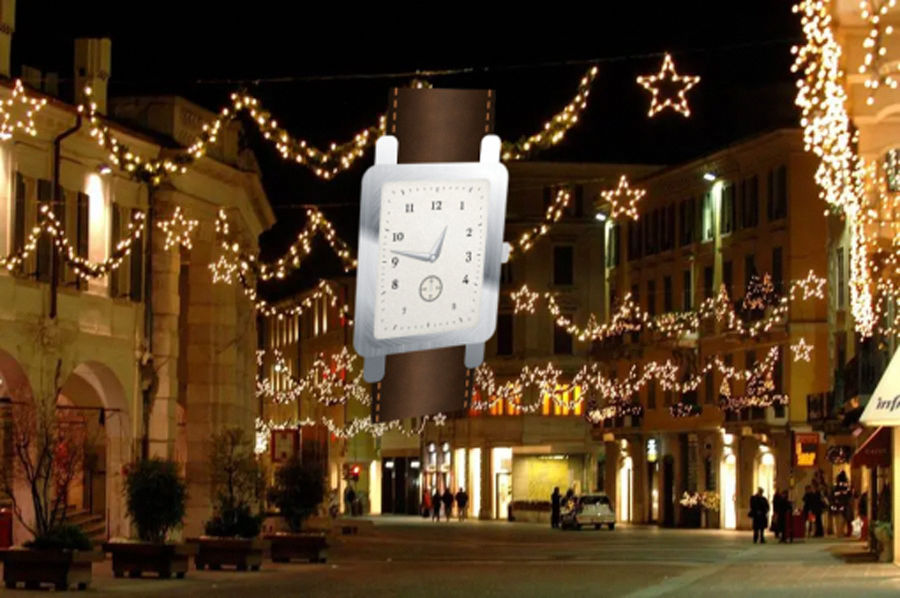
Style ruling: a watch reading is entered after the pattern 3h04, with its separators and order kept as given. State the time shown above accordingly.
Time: 12h47
